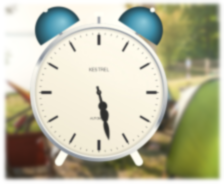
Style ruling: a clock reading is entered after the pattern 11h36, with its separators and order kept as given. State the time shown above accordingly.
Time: 5h28
